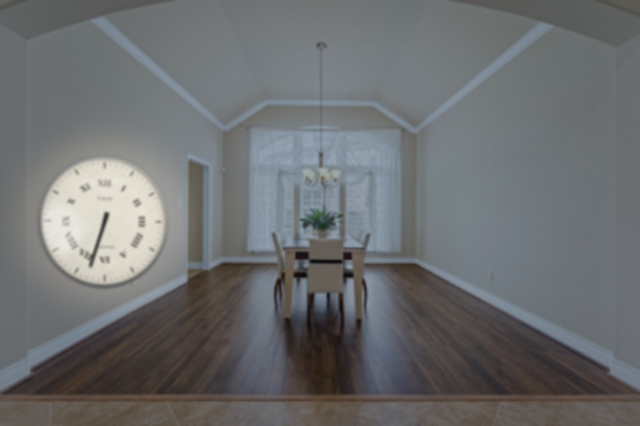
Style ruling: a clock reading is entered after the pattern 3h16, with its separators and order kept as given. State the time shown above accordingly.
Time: 6h33
